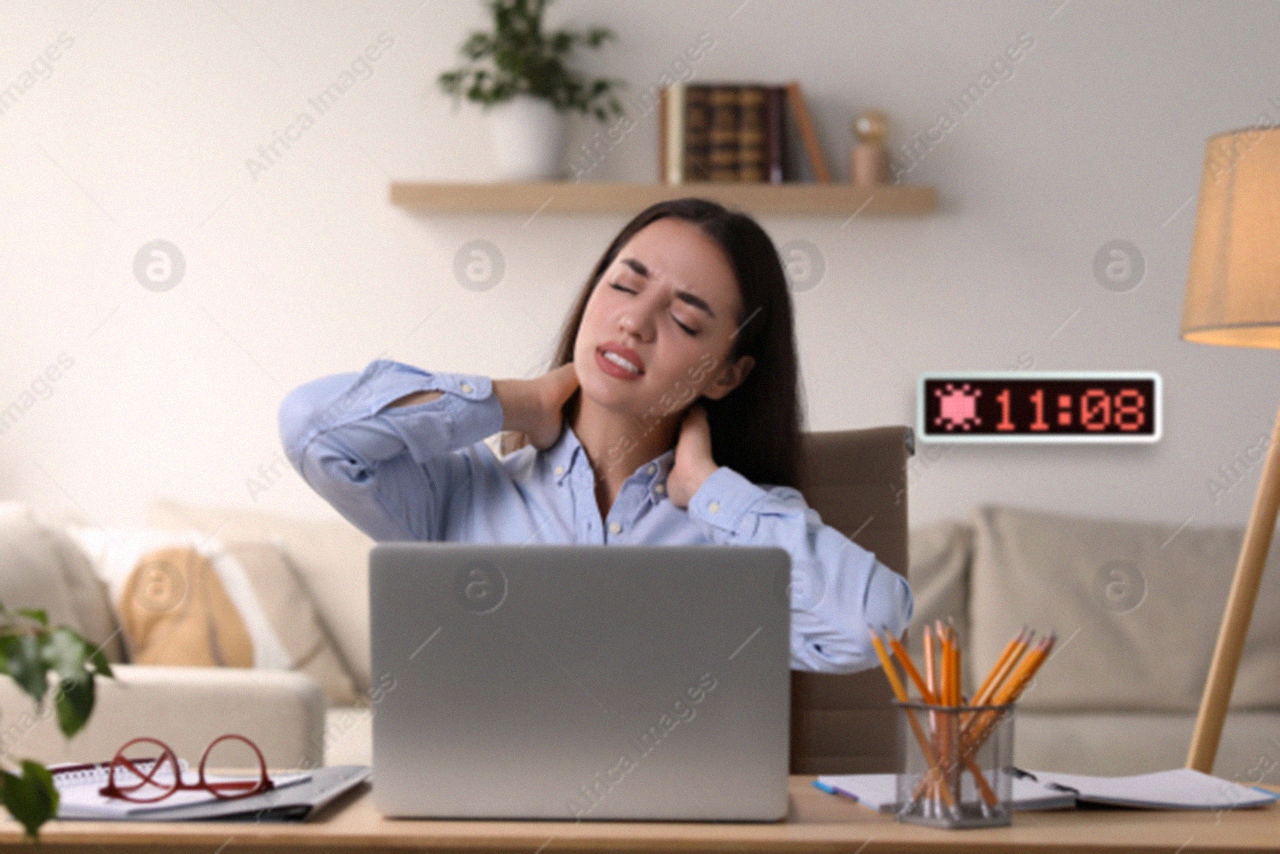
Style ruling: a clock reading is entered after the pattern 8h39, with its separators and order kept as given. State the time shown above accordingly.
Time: 11h08
